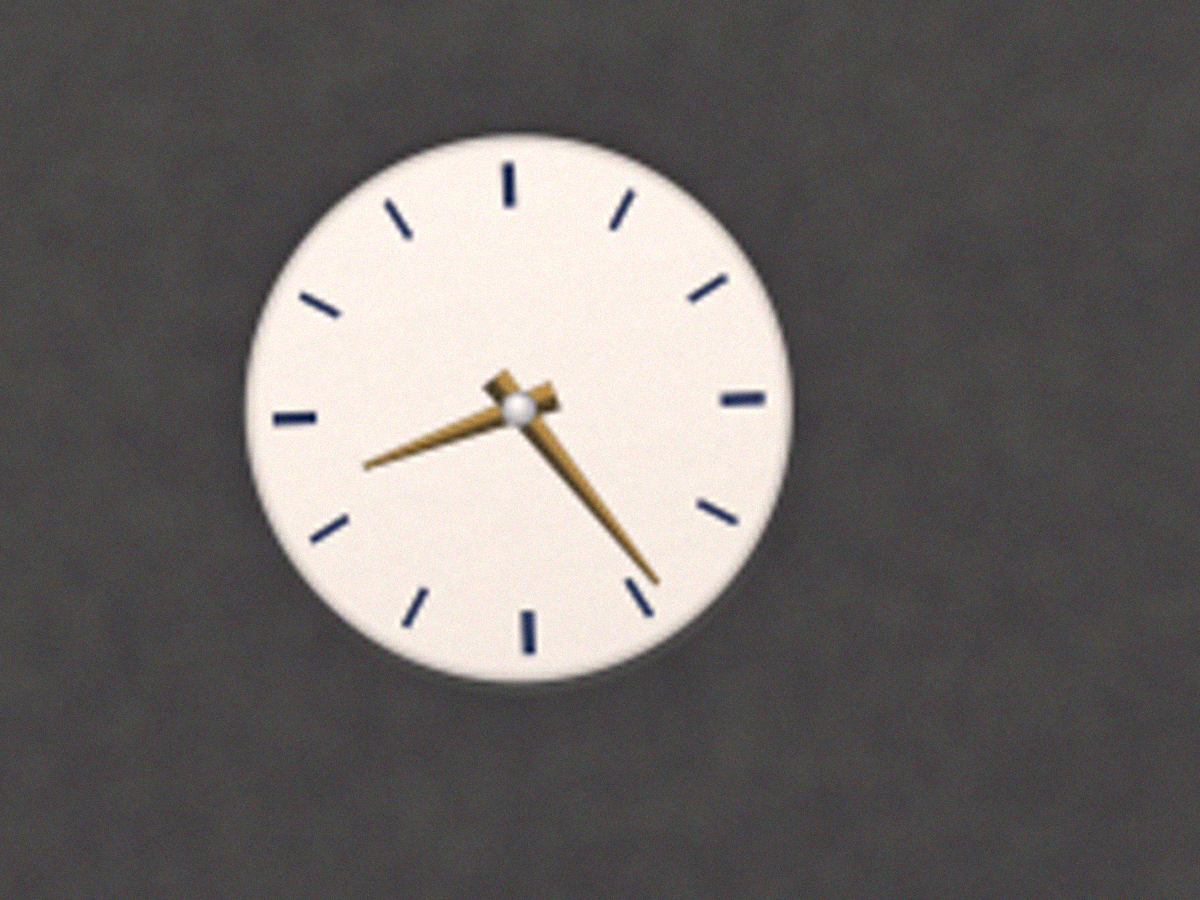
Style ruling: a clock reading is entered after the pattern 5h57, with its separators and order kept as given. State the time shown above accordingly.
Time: 8h24
